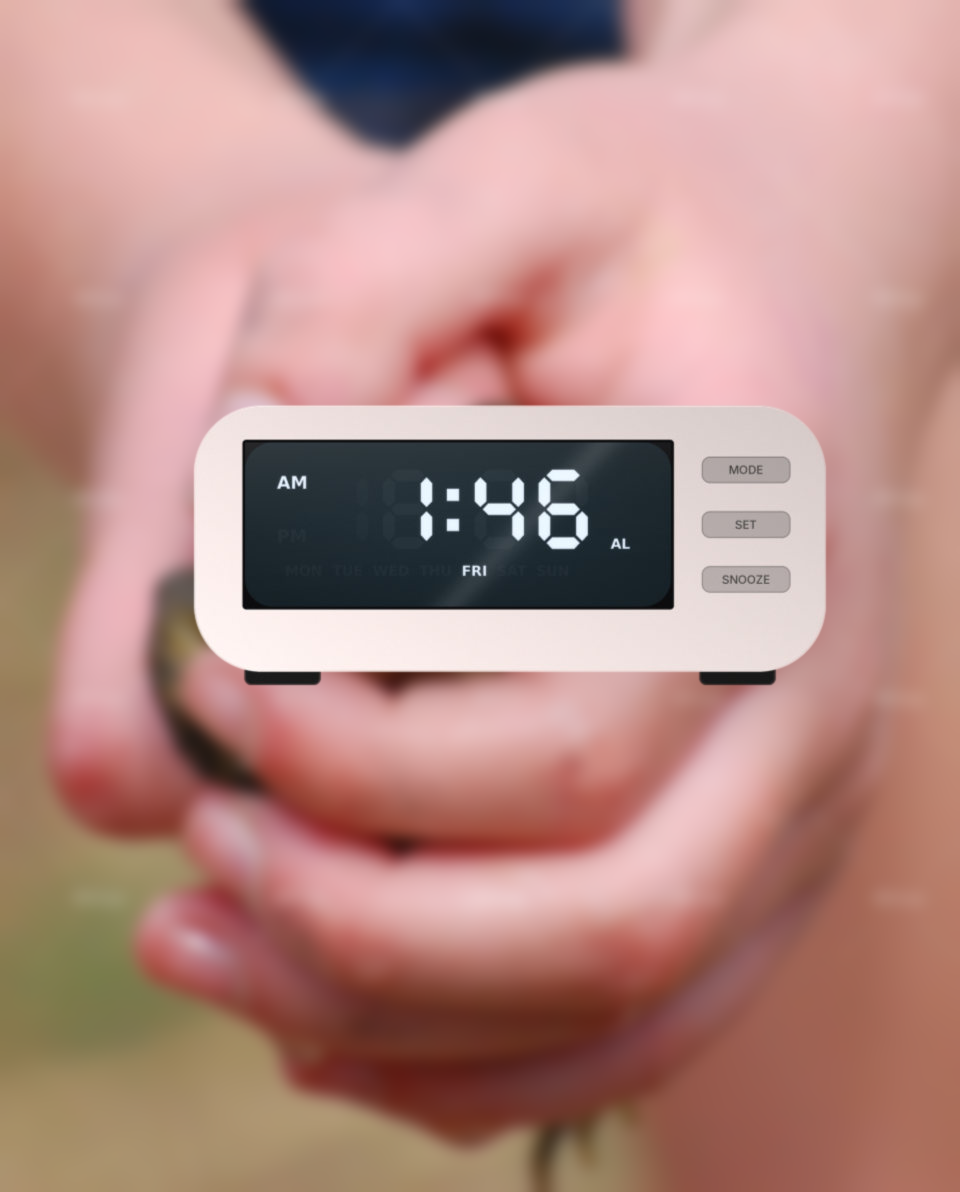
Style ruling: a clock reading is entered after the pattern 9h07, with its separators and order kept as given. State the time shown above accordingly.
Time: 1h46
